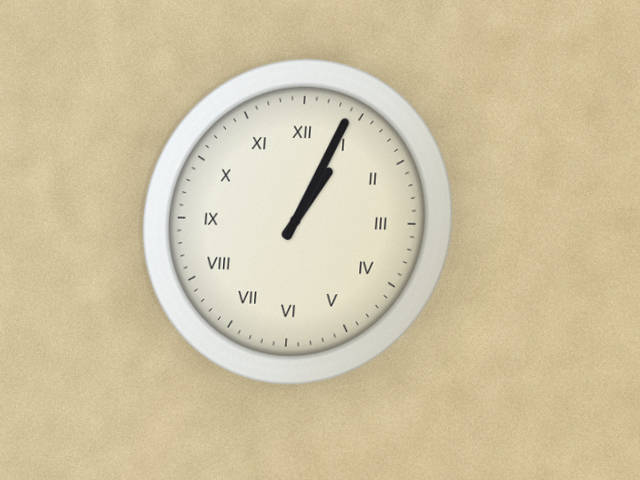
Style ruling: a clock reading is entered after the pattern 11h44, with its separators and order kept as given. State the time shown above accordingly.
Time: 1h04
